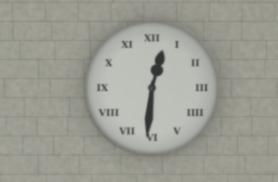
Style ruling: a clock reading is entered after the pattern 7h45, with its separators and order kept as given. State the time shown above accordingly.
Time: 12h31
